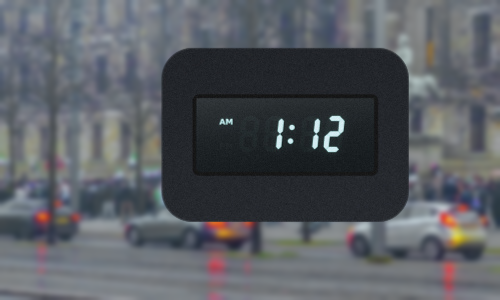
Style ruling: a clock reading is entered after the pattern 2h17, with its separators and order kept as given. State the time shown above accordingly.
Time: 1h12
